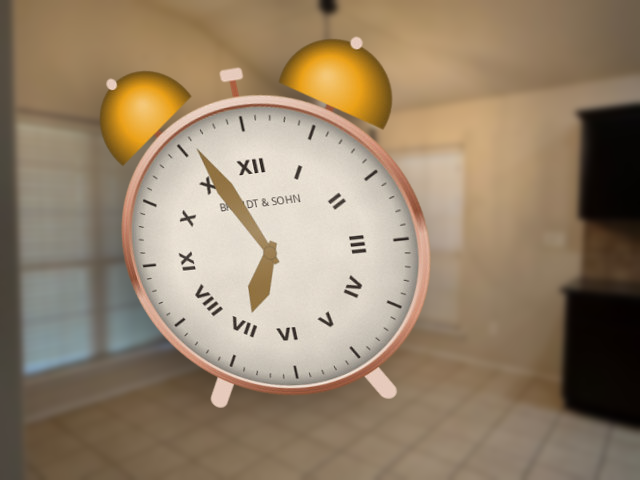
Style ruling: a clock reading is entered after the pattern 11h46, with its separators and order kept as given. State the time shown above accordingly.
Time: 6h56
